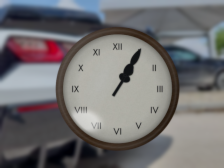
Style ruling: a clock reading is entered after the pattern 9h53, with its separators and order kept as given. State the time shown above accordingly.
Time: 1h05
